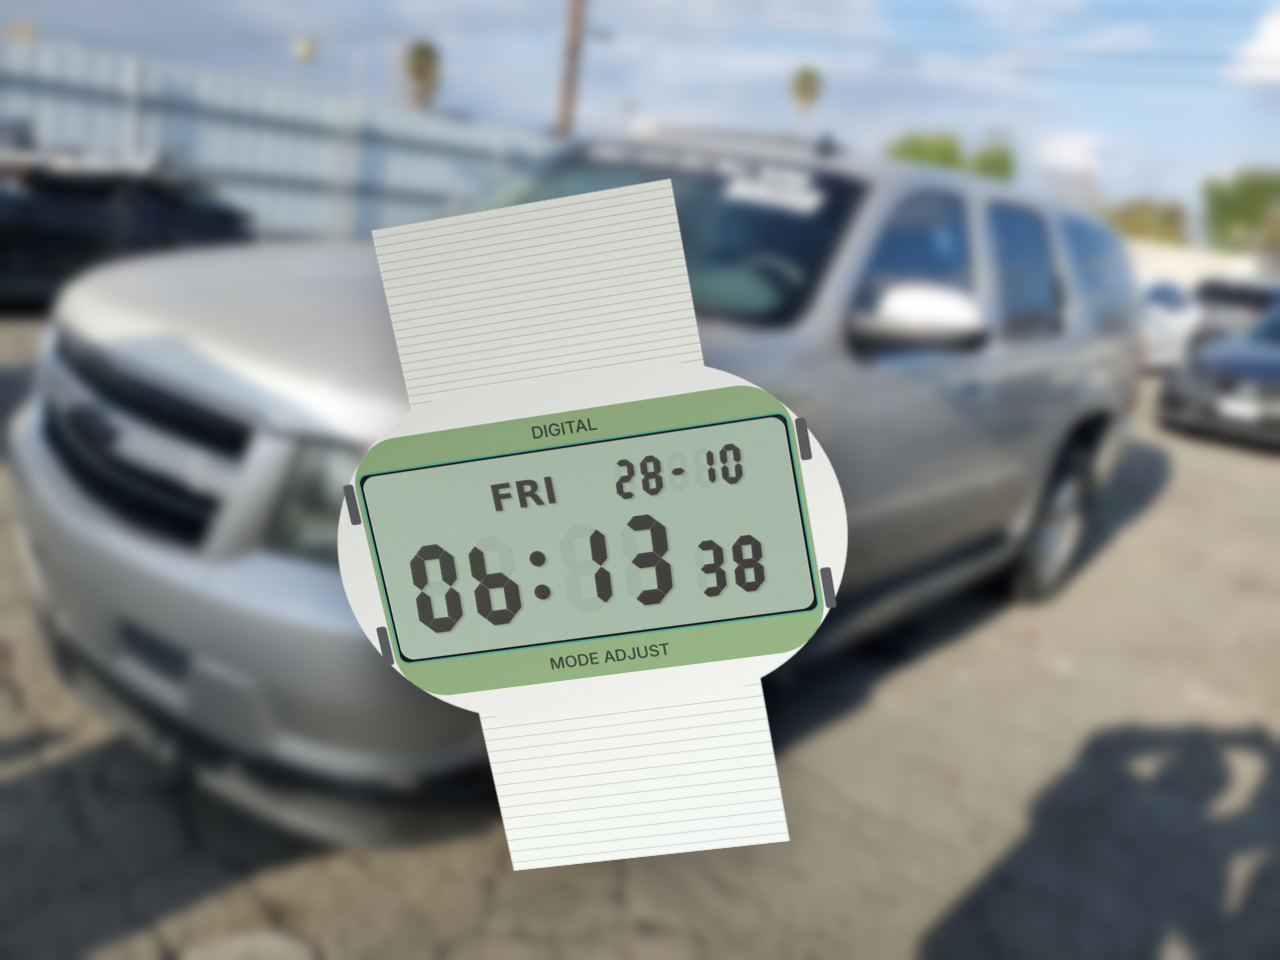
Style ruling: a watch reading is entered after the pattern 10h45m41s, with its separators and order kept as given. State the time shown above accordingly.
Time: 6h13m38s
